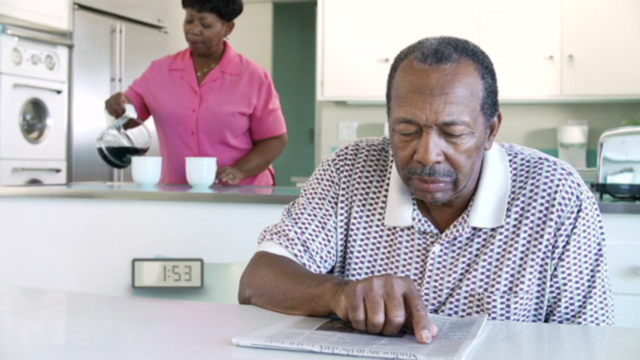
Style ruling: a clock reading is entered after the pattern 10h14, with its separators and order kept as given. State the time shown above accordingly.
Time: 1h53
